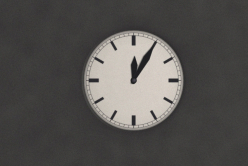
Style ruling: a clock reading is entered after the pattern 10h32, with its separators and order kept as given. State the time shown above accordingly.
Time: 12h05
